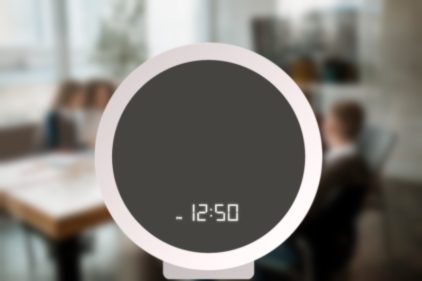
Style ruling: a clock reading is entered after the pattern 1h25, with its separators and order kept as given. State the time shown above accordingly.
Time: 12h50
